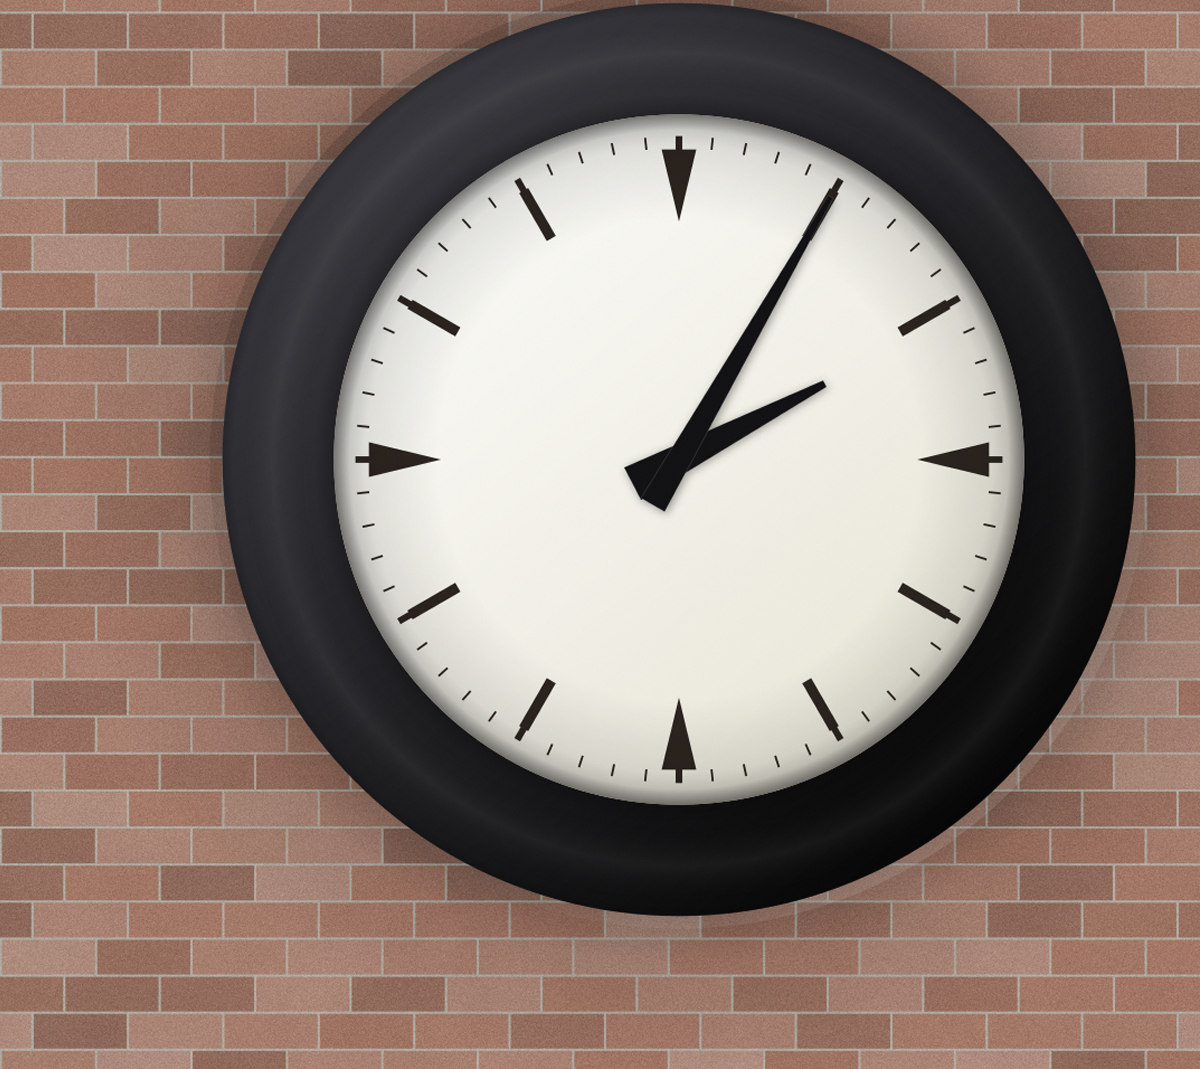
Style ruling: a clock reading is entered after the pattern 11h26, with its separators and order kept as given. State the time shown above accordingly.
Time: 2h05
